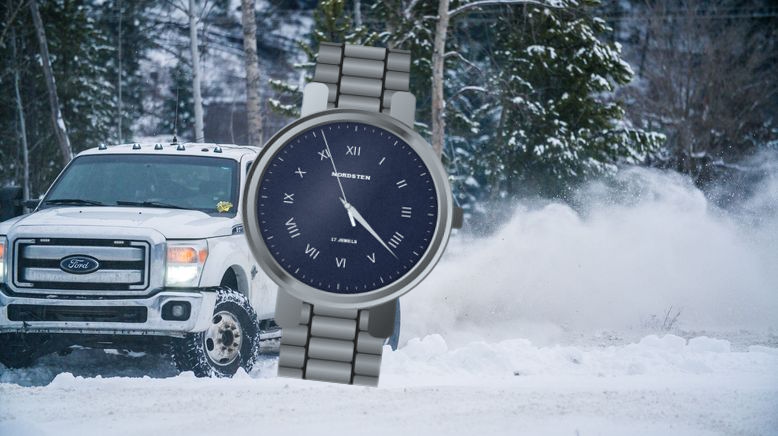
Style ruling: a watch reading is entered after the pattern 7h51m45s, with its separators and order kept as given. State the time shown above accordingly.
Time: 4h21m56s
